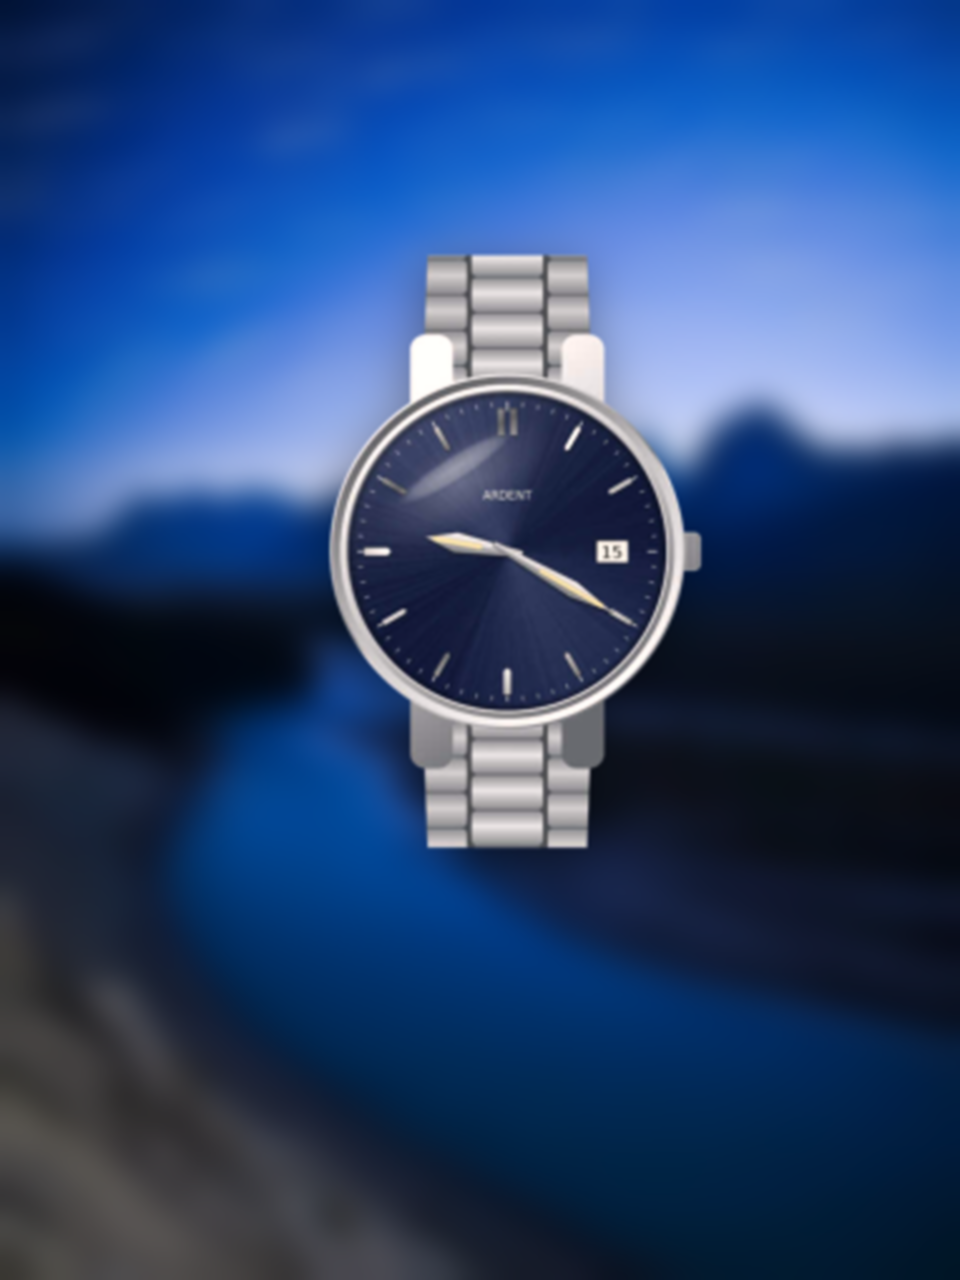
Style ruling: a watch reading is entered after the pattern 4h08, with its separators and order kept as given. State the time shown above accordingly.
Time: 9h20
